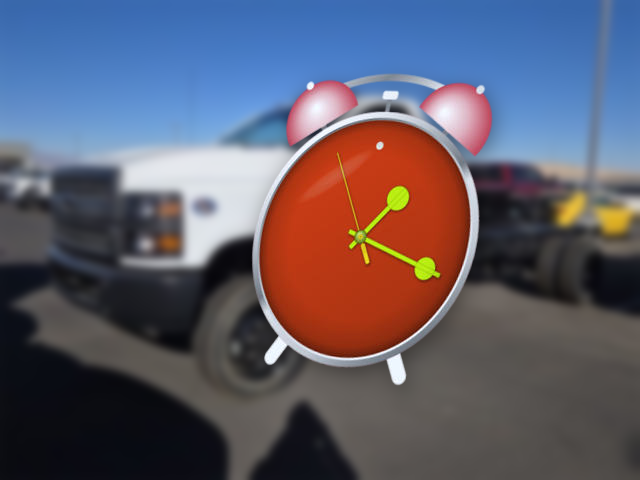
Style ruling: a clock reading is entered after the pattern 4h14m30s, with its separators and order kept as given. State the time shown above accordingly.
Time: 1h17m55s
